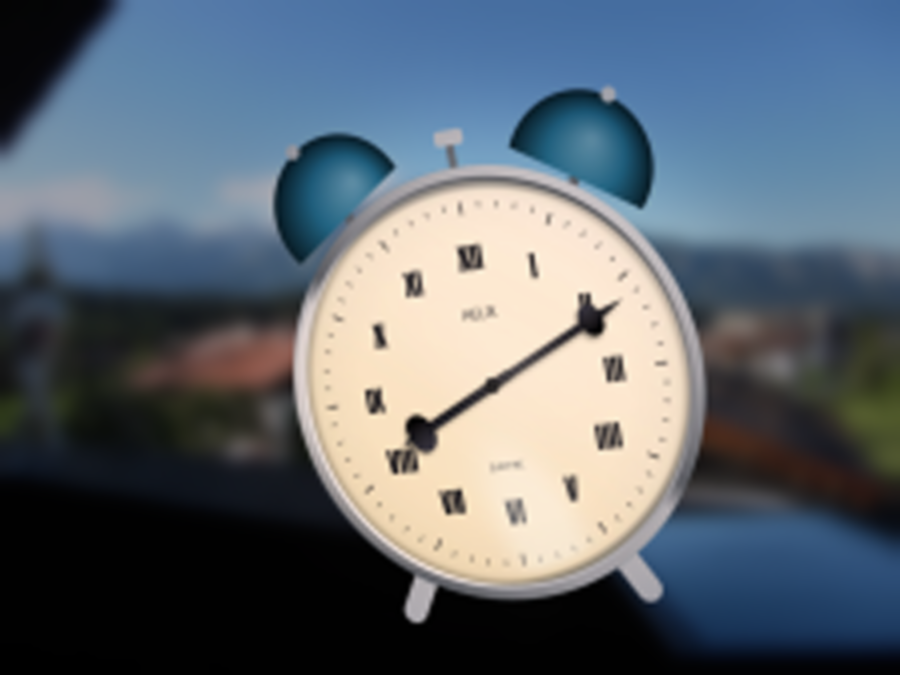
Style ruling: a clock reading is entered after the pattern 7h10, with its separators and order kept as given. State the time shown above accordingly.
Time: 8h11
